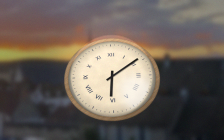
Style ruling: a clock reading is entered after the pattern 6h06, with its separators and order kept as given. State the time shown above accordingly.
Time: 6h09
